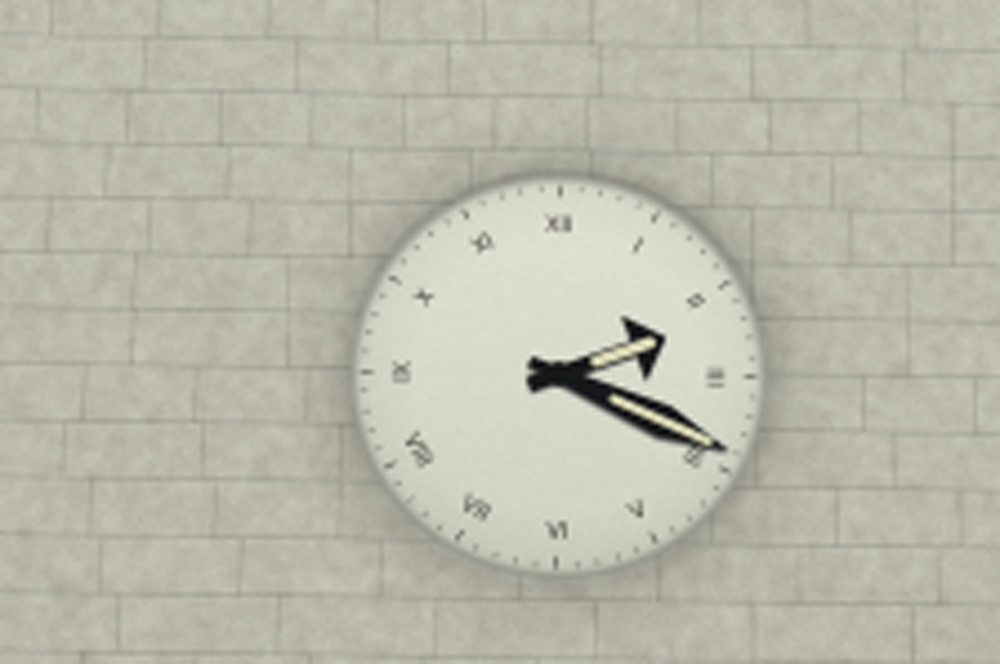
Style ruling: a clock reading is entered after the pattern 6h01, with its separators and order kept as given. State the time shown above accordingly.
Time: 2h19
